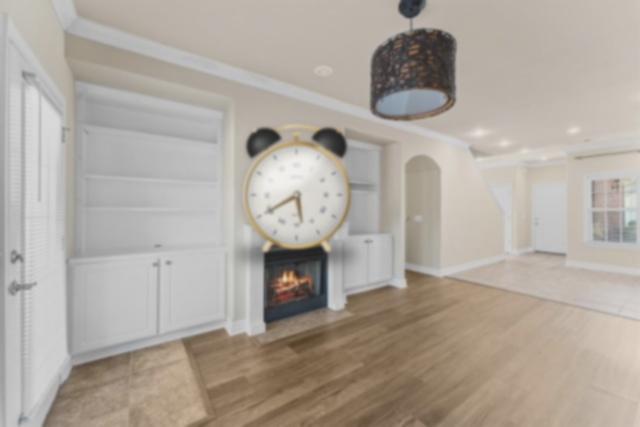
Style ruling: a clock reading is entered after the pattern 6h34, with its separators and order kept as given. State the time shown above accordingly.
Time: 5h40
